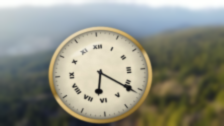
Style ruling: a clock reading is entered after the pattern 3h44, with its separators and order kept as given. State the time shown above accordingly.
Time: 6h21
